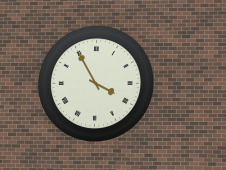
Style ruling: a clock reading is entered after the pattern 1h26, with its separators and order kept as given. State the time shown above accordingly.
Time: 3h55
